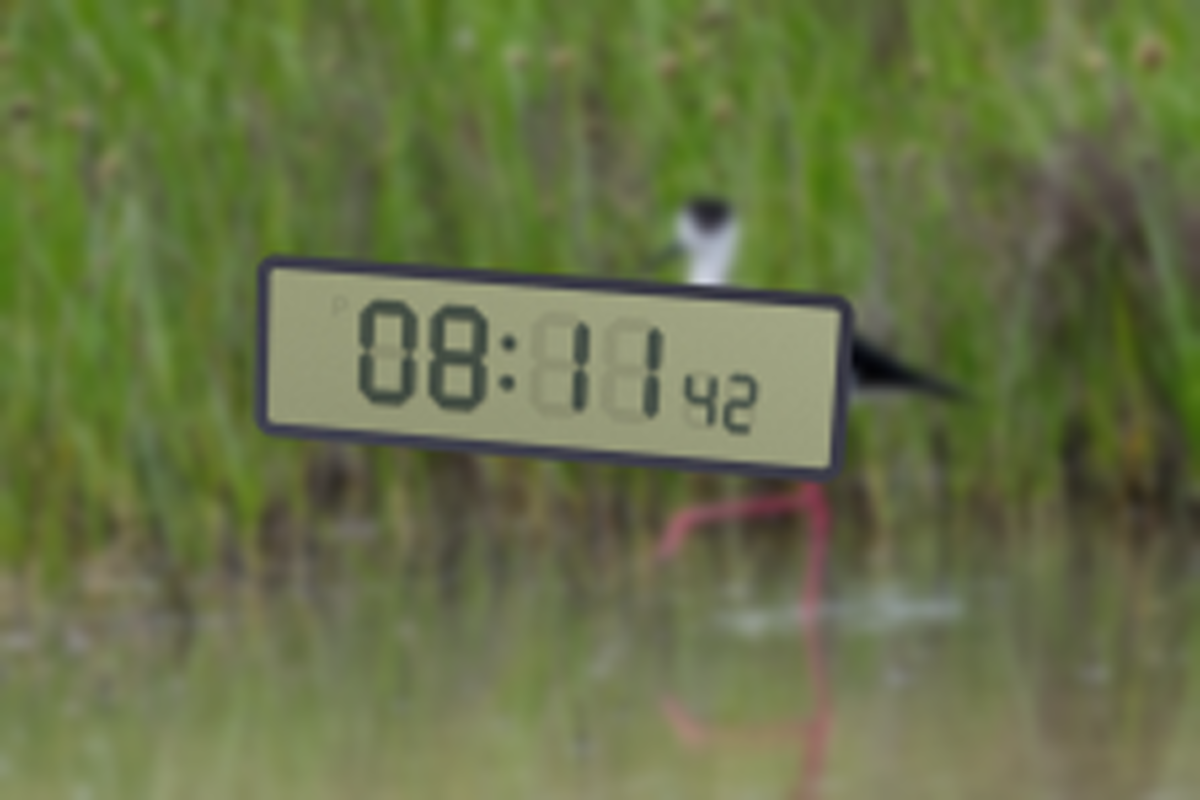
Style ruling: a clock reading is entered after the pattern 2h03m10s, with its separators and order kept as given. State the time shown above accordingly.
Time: 8h11m42s
